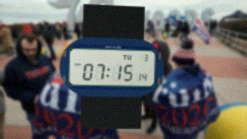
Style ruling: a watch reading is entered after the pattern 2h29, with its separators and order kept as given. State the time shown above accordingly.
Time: 7h15
